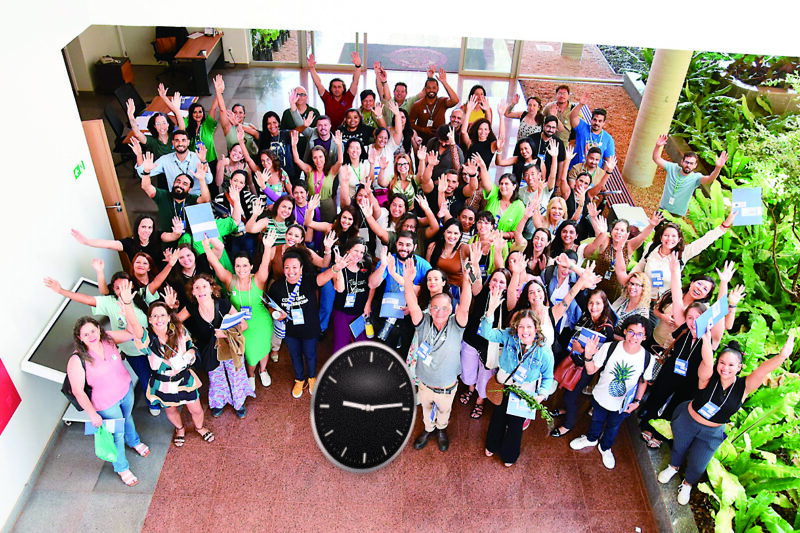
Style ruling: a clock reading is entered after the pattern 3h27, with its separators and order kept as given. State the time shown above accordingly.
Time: 9h14
